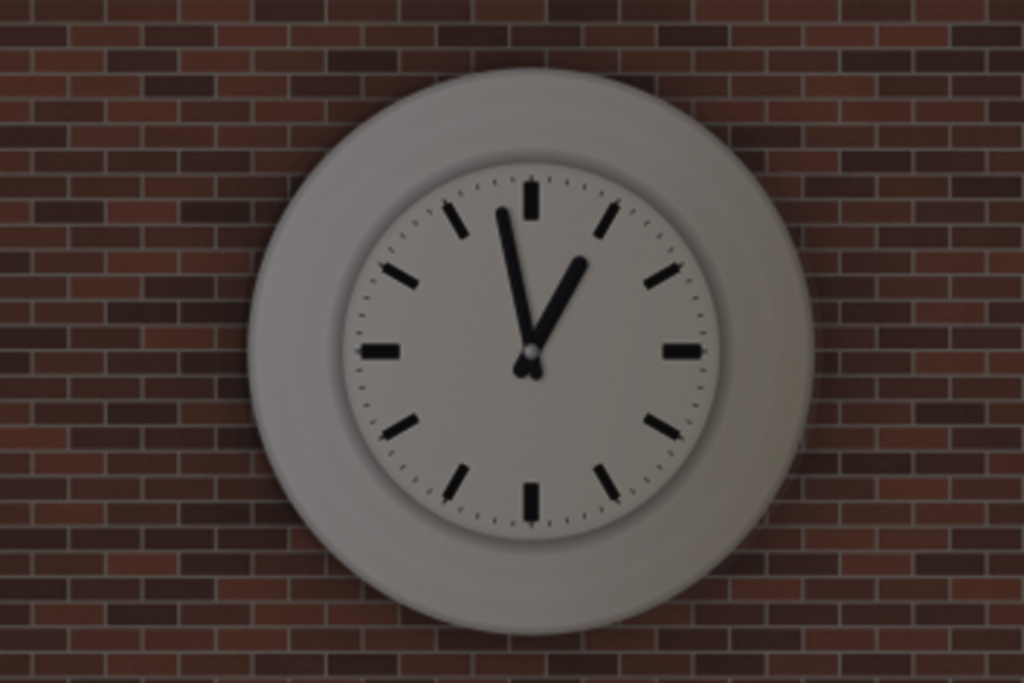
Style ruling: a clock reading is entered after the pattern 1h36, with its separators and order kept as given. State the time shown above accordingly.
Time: 12h58
